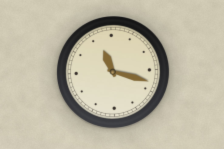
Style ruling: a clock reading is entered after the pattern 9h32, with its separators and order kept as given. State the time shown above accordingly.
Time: 11h18
